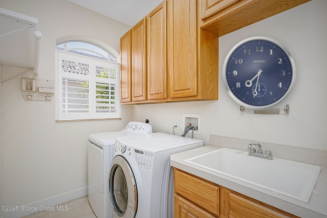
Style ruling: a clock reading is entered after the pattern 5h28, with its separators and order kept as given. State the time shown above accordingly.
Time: 7h32
